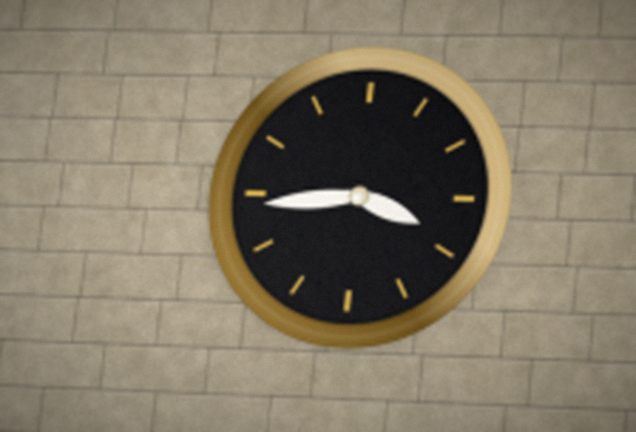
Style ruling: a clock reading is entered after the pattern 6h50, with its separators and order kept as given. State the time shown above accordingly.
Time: 3h44
